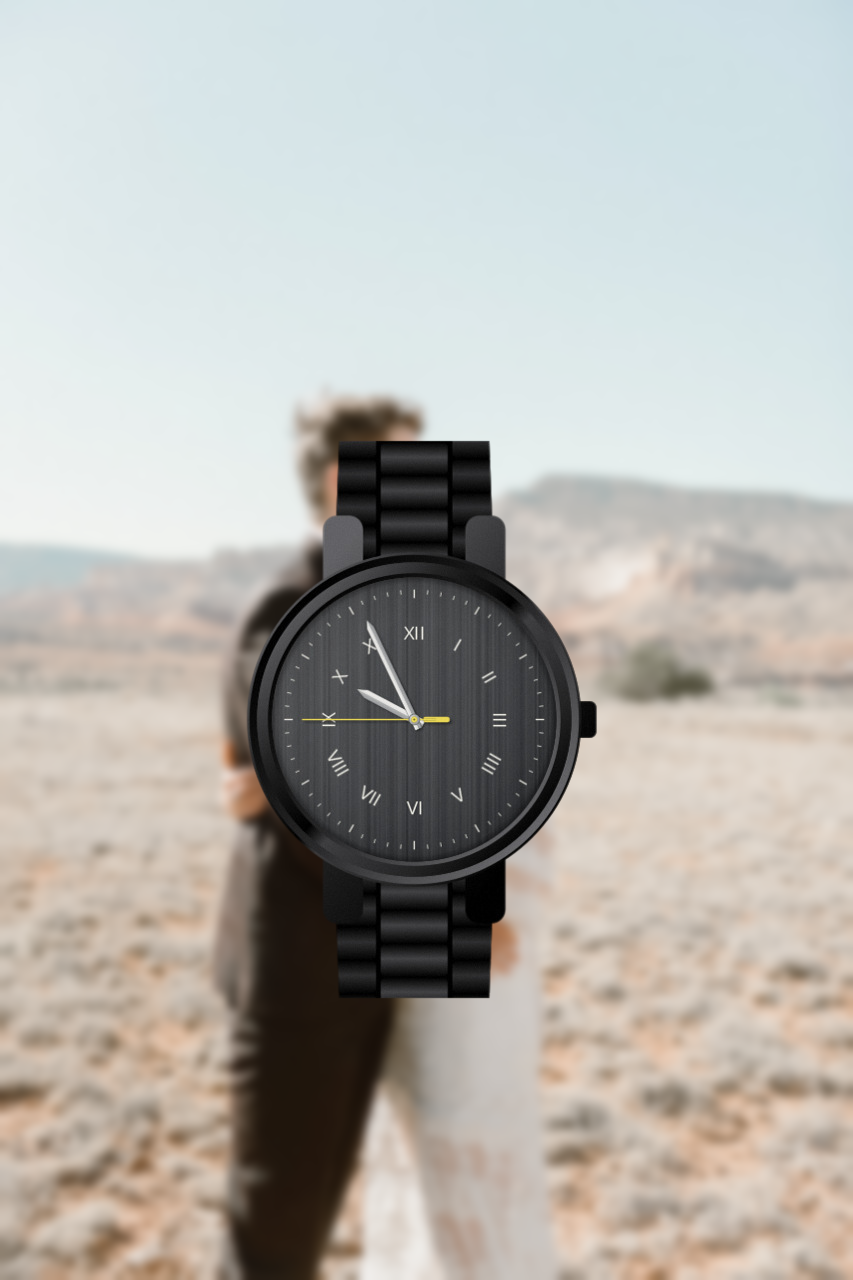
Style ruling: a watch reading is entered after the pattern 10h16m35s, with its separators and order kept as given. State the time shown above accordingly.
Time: 9h55m45s
